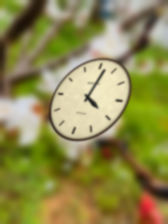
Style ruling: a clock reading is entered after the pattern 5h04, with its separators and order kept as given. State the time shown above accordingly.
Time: 4h02
